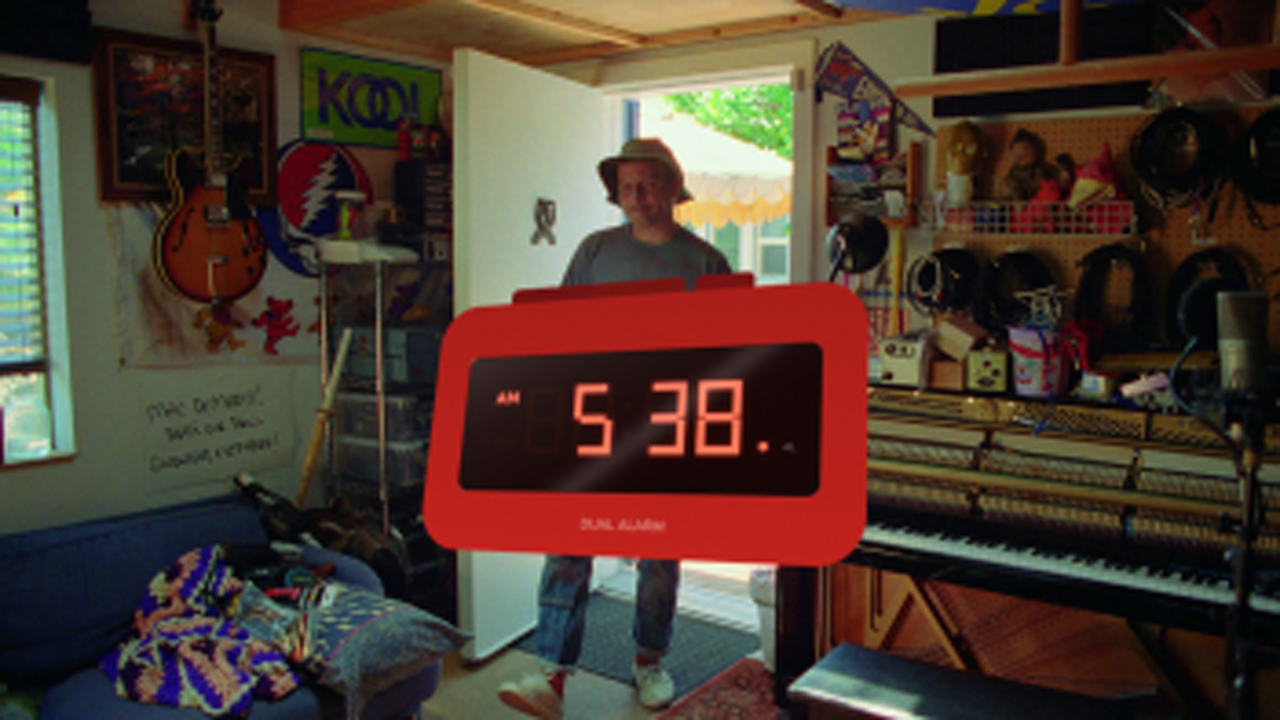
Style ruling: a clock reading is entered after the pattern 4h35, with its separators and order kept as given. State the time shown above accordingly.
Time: 5h38
